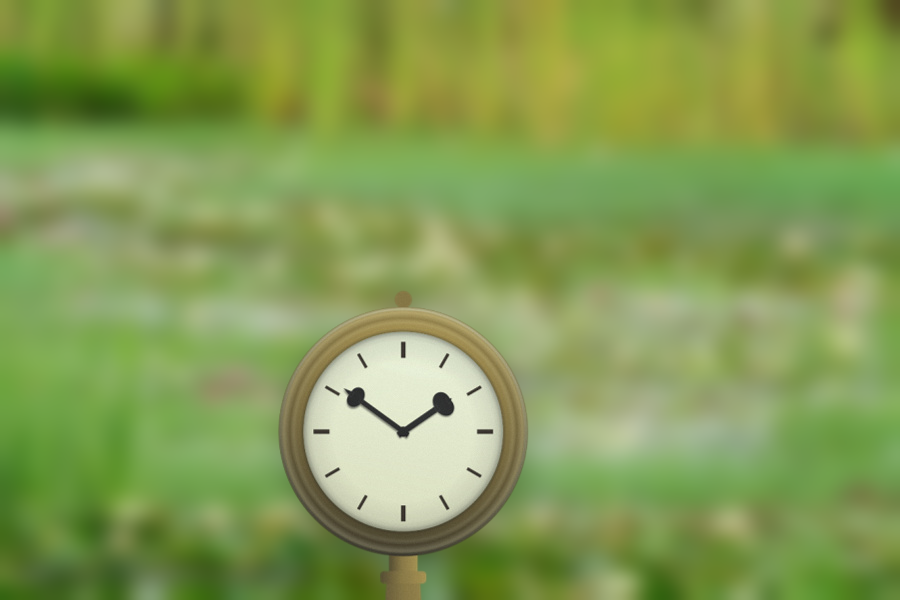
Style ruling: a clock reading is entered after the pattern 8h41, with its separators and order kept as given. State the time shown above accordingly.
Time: 1h51
